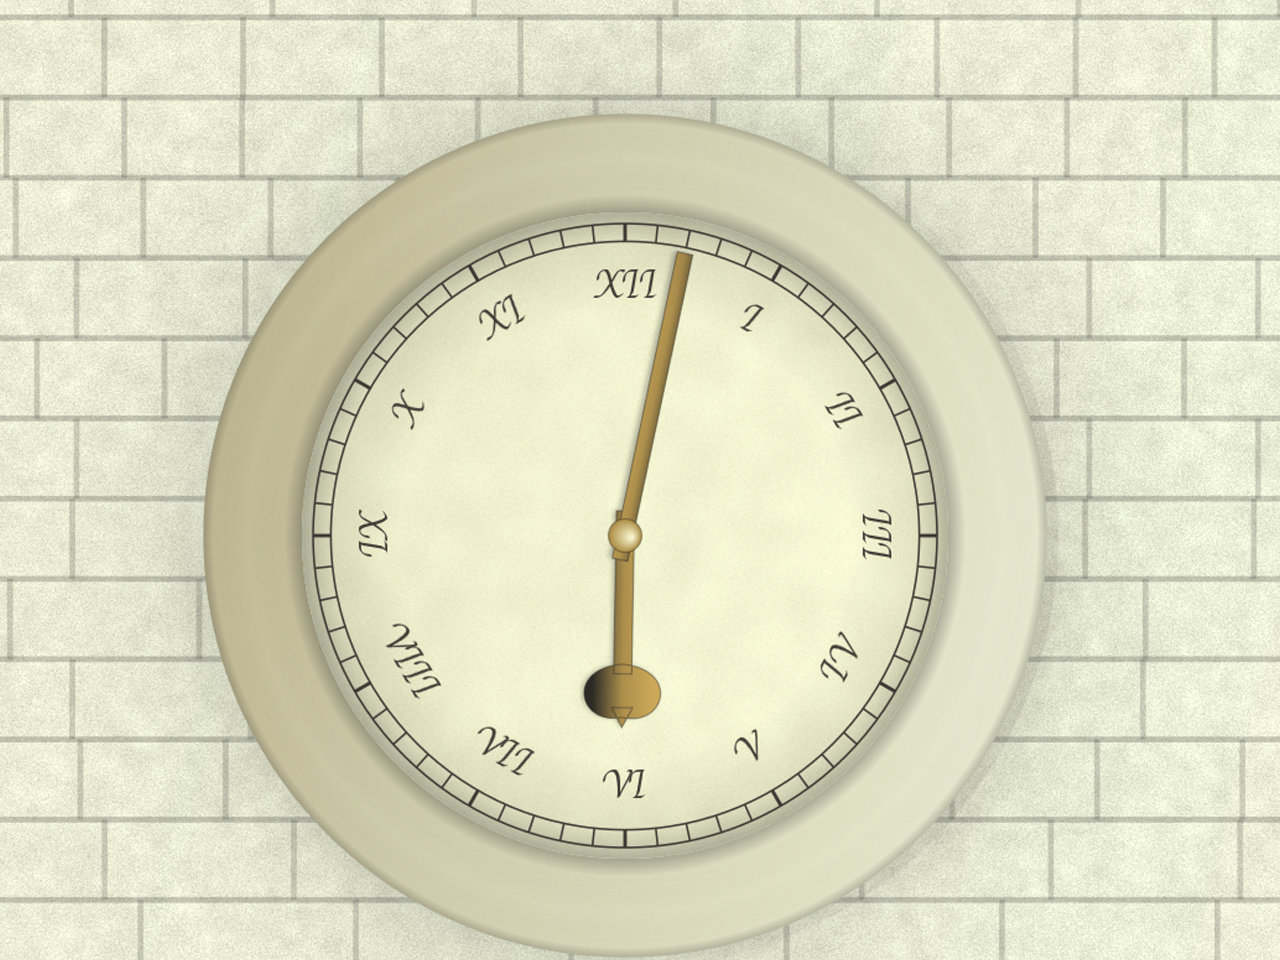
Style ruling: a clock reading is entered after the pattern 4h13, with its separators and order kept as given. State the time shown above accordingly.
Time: 6h02
